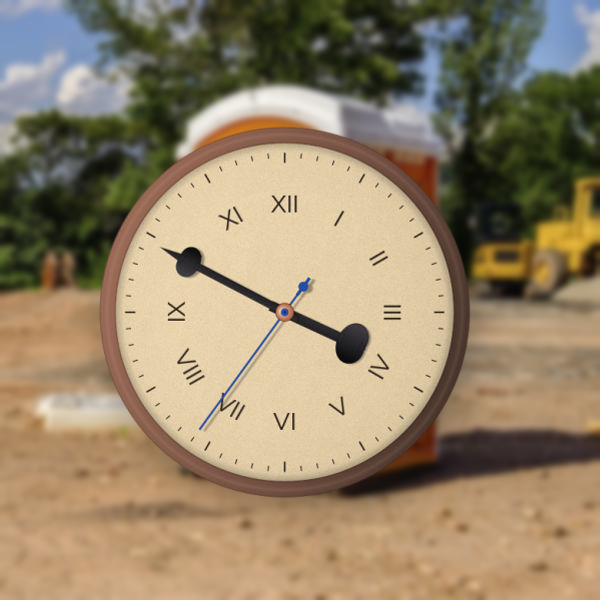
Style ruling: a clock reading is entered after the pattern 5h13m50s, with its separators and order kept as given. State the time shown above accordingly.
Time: 3h49m36s
